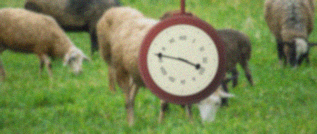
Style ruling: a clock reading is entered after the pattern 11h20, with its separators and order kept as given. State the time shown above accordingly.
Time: 3h47
